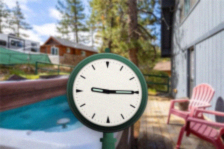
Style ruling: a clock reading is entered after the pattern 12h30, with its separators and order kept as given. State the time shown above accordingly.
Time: 9h15
